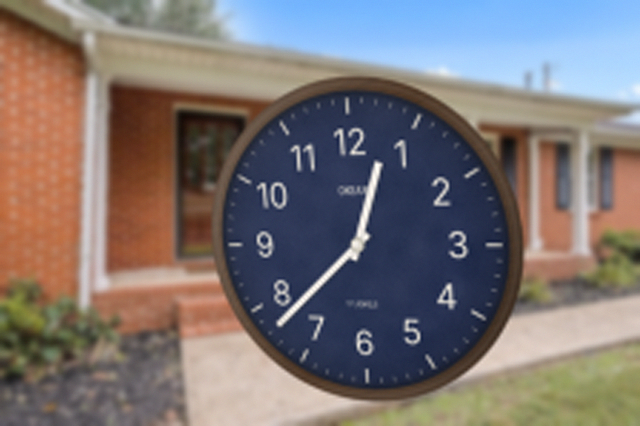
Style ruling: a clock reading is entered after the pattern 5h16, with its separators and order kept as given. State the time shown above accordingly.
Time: 12h38
